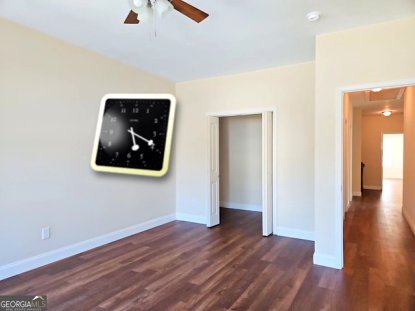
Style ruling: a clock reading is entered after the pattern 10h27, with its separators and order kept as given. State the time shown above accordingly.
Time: 5h19
